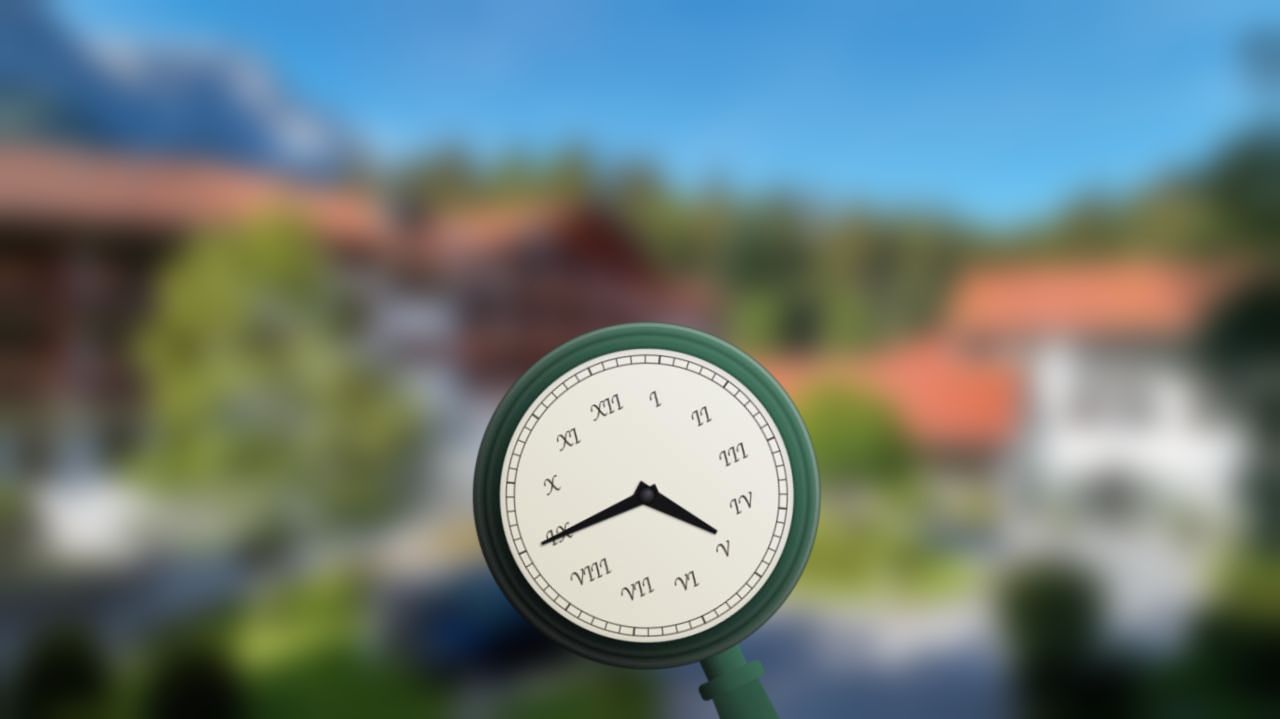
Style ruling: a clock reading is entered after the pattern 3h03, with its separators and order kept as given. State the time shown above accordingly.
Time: 4h45
